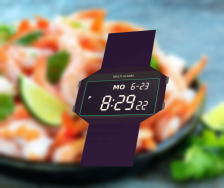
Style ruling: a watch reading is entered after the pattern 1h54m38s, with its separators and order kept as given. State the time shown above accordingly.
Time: 8h29m22s
